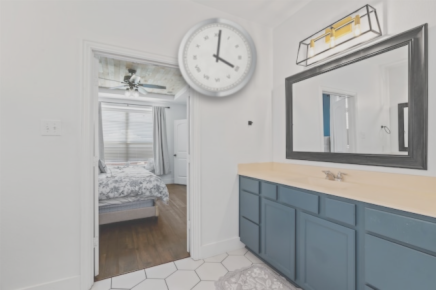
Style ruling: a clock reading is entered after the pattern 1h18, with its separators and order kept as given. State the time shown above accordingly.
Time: 4h01
